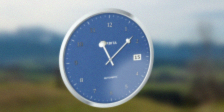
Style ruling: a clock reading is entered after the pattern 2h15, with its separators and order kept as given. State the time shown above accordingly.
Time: 11h08
